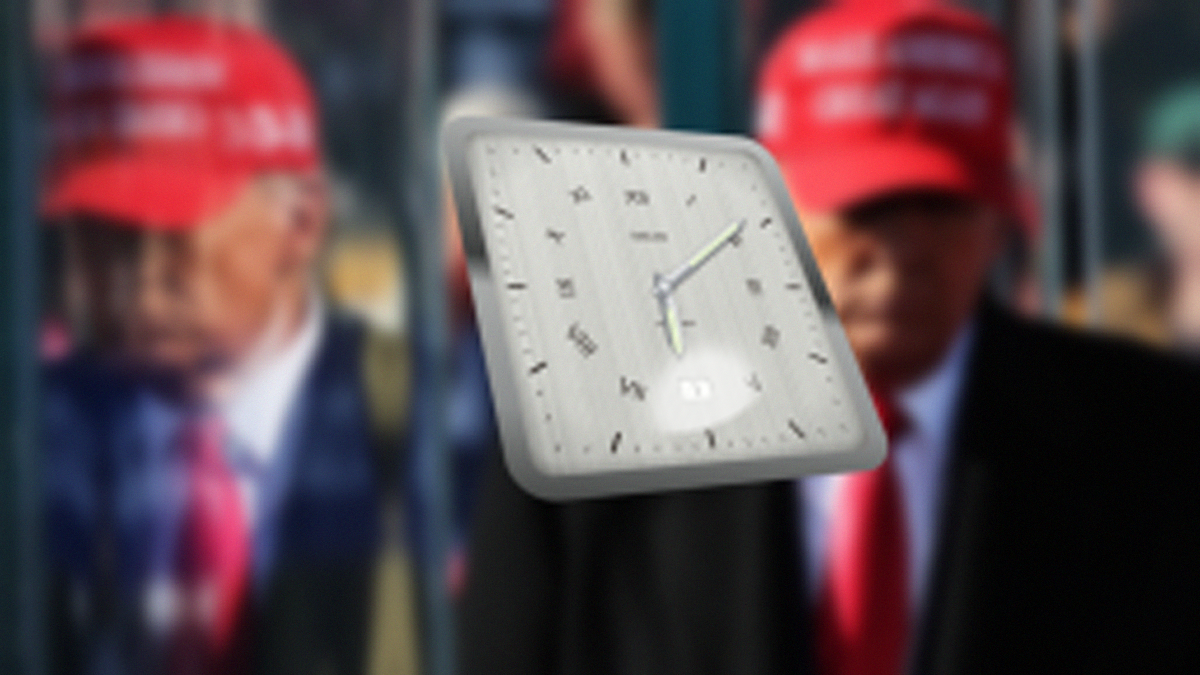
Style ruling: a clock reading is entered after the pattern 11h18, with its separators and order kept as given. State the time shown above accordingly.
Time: 6h09
